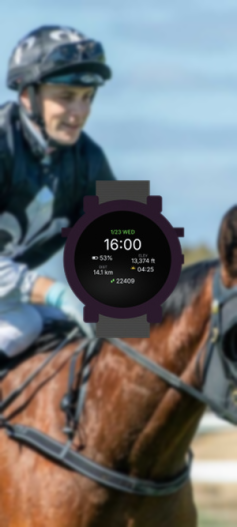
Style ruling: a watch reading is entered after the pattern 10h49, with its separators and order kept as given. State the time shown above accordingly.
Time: 16h00
